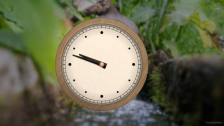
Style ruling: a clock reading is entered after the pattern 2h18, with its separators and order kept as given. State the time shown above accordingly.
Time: 9h48
